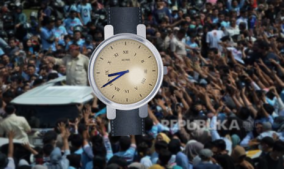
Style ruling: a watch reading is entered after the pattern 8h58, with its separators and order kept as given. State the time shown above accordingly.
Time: 8h40
